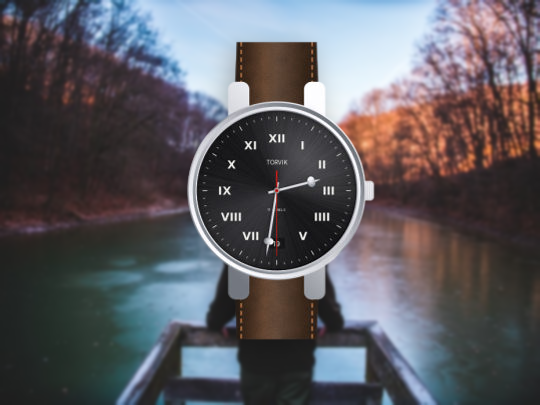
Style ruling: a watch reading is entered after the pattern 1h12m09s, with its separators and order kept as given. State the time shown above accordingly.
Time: 2h31m30s
